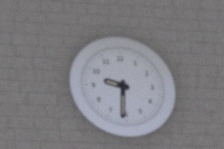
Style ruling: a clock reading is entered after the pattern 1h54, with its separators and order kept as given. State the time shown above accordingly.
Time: 9h31
